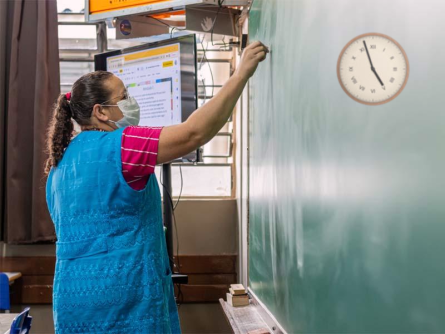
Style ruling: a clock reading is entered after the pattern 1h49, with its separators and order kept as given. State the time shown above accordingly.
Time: 4h57
